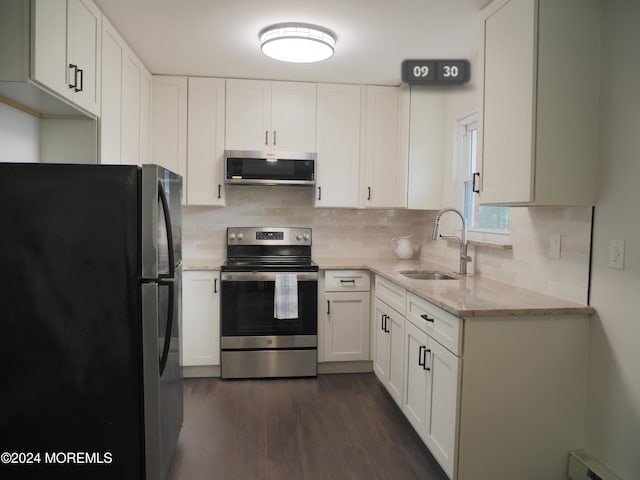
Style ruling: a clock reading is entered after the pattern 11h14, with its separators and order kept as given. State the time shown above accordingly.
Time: 9h30
